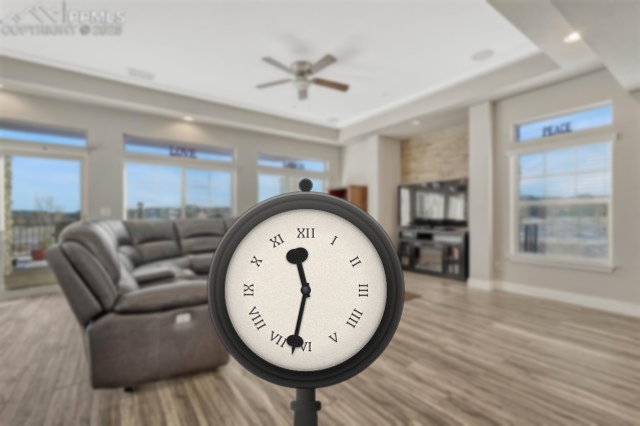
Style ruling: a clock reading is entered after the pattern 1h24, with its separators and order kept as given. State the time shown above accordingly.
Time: 11h32
